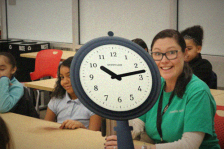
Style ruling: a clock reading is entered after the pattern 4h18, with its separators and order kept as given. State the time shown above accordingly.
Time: 10h13
